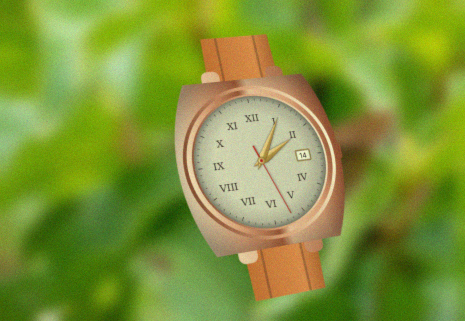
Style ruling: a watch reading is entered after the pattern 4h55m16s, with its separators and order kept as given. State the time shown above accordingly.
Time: 2h05m27s
